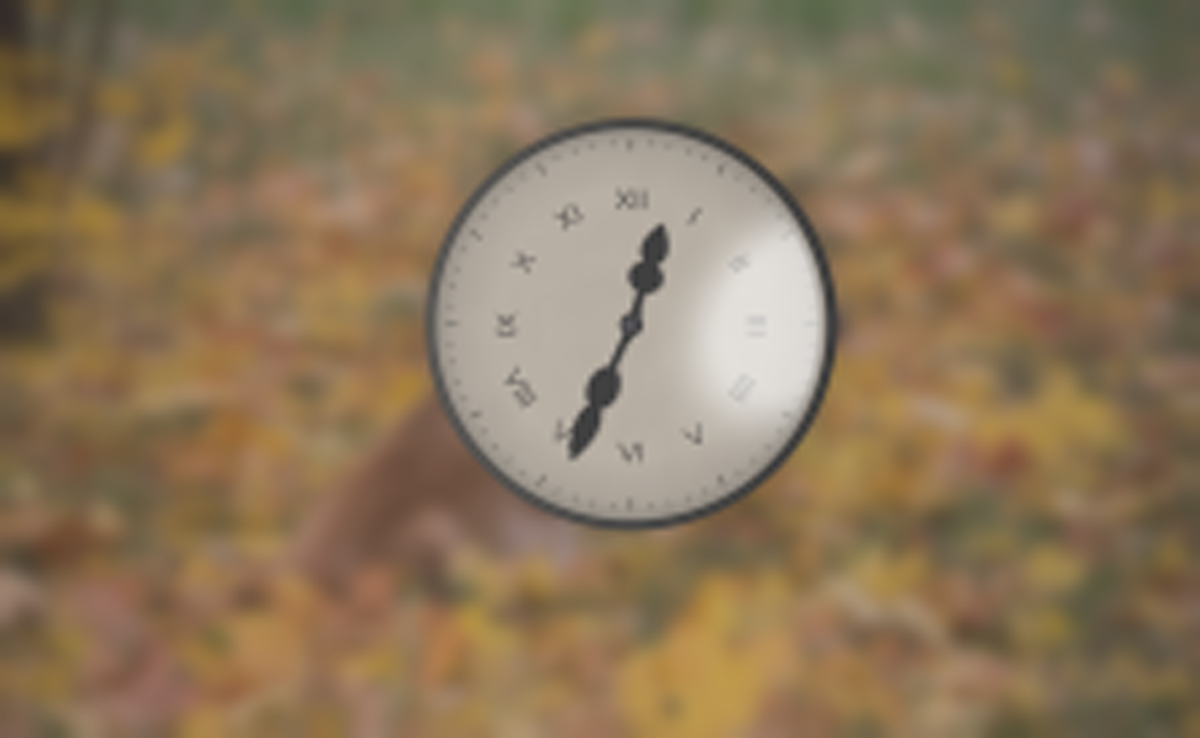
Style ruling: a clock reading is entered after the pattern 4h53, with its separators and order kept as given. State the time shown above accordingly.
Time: 12h34
